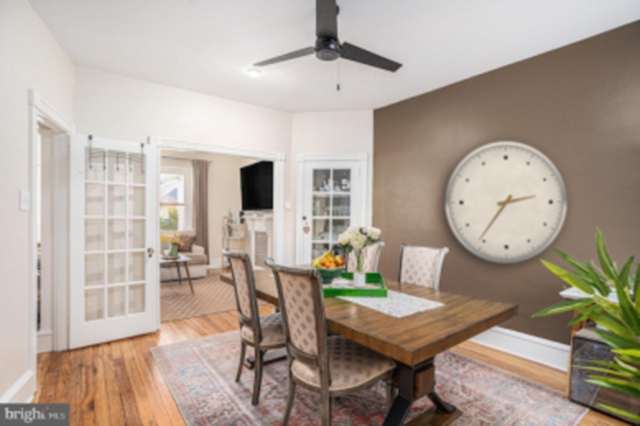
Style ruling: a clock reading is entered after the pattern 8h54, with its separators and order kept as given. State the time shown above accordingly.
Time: 2h36
